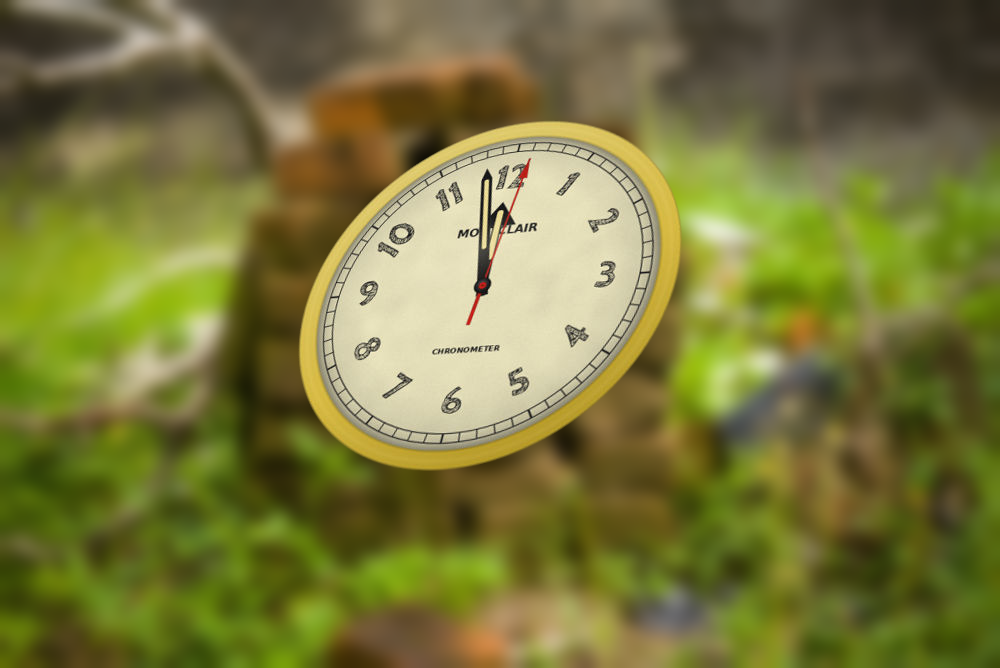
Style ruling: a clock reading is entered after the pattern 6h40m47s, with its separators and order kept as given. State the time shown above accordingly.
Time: 11h58m01s
